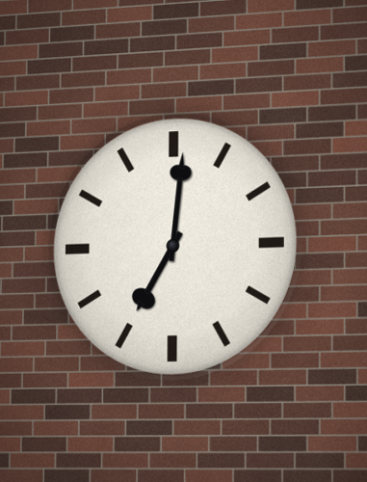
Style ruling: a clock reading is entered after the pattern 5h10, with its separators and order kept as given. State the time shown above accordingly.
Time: 7h01
